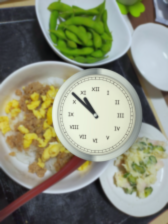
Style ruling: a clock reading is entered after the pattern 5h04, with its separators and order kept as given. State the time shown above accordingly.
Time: 10h52
